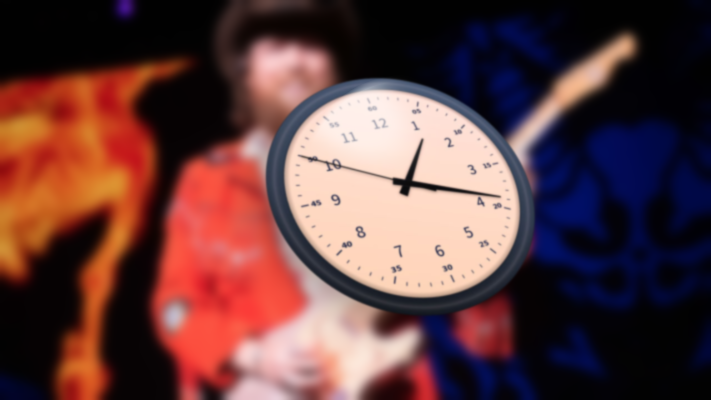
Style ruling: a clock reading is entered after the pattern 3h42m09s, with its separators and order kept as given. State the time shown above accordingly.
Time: 1h18m50s
